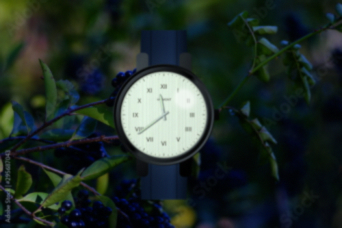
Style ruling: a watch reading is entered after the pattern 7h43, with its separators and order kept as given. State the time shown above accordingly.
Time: 11h39
